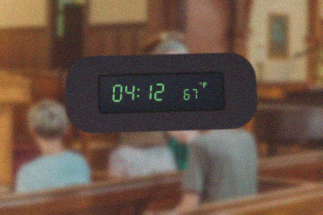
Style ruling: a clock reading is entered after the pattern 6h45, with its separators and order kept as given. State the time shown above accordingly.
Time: 4h12
